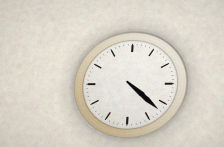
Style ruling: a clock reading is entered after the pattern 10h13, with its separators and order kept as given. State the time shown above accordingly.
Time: 4h22
